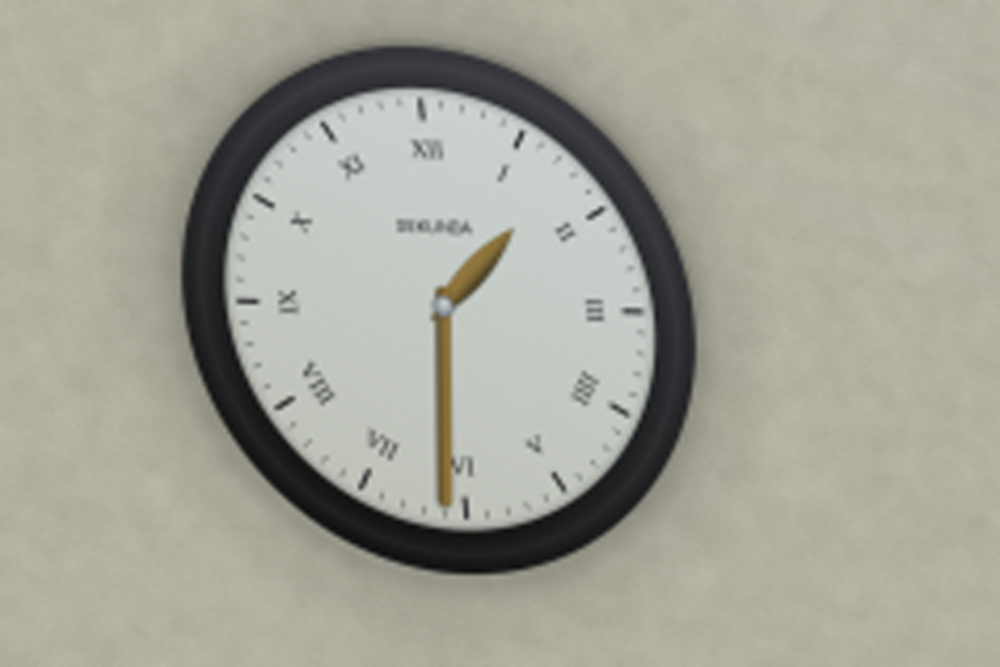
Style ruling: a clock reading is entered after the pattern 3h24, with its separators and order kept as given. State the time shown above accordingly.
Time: 1h31
